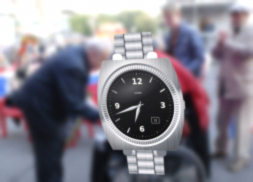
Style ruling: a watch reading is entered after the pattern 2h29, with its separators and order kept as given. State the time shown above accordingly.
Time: 6h42
